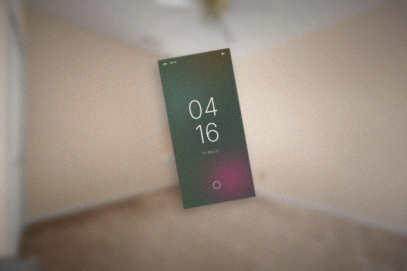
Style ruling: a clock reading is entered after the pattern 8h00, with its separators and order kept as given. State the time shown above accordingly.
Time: 4h16
